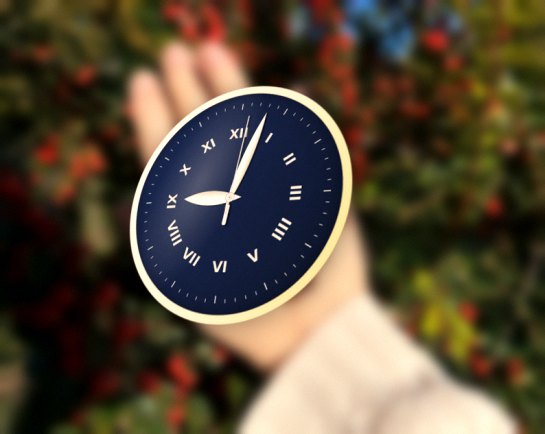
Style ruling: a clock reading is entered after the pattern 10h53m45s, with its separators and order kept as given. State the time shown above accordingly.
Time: 9h03m01s
